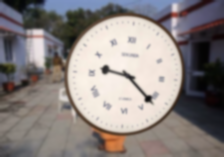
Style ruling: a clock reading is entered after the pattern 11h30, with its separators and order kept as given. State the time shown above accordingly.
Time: 9h22
